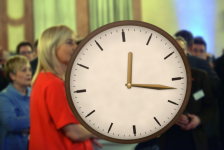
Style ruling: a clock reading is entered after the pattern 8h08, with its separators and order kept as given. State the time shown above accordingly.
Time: 12h17
